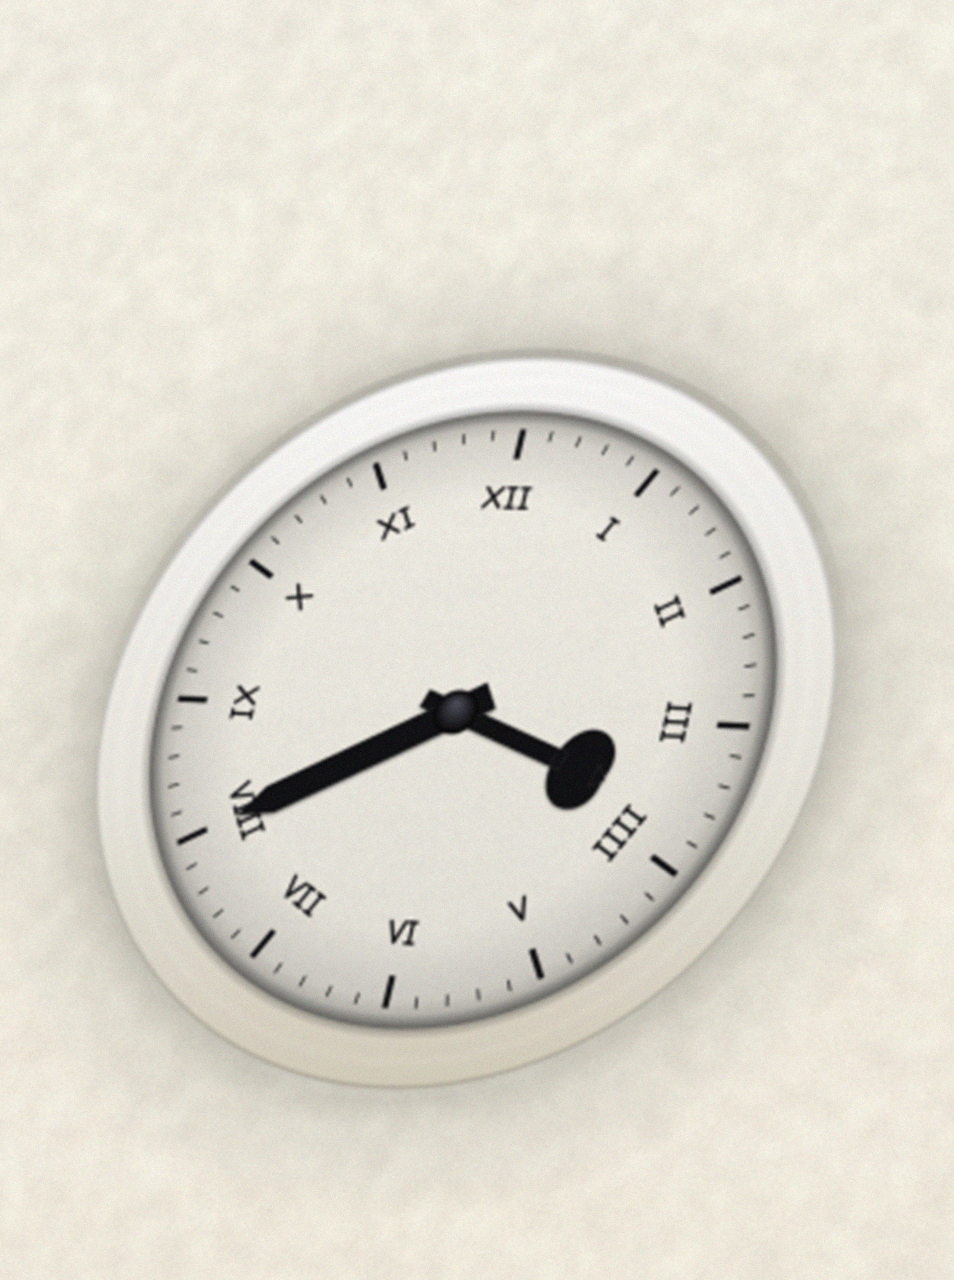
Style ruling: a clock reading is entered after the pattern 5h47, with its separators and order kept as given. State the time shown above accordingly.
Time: 3h40
